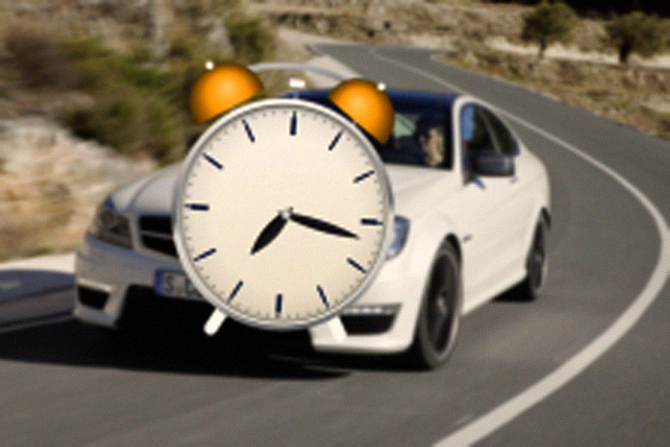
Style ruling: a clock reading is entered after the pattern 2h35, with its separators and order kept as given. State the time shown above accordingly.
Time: 7h17
